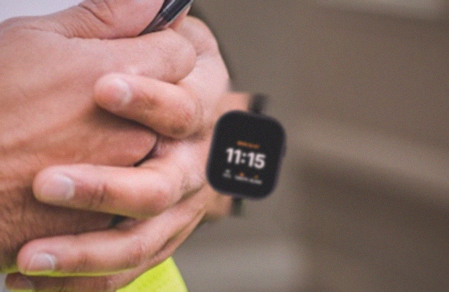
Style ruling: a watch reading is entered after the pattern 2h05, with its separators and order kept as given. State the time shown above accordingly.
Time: 11h15
